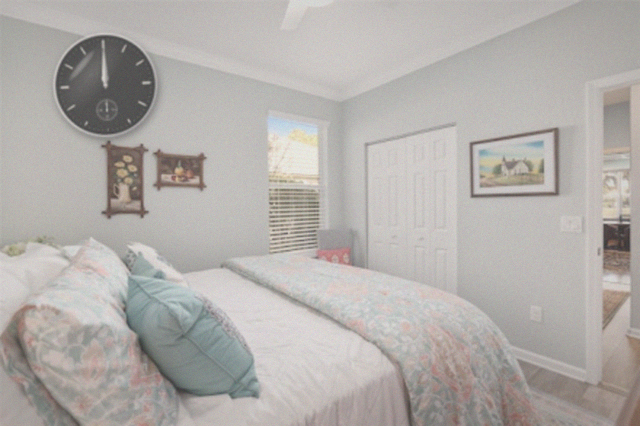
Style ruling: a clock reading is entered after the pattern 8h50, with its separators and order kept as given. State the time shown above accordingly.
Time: 12h00
